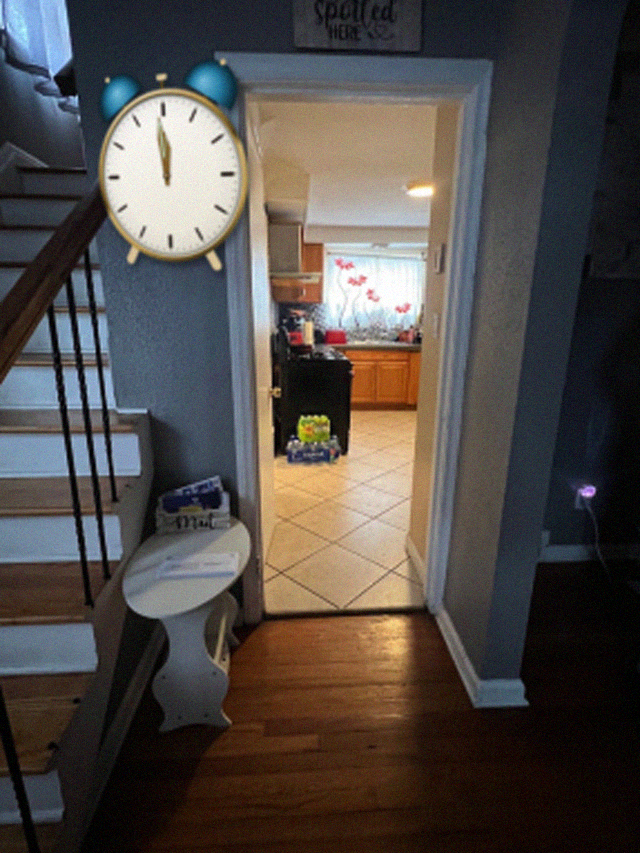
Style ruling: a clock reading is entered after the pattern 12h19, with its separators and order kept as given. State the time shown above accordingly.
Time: 11h59
